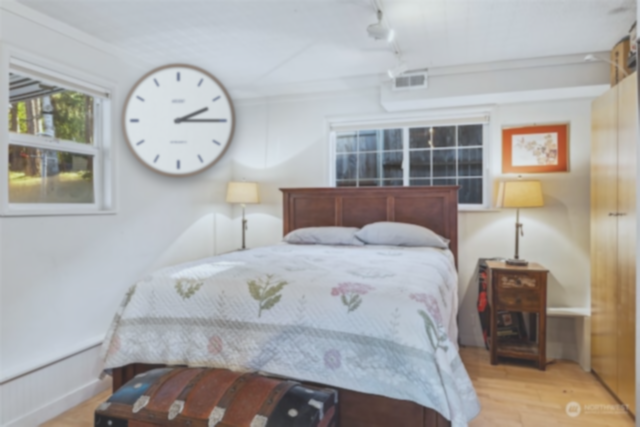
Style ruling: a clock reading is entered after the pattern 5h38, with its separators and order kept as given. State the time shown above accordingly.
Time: 2h15
